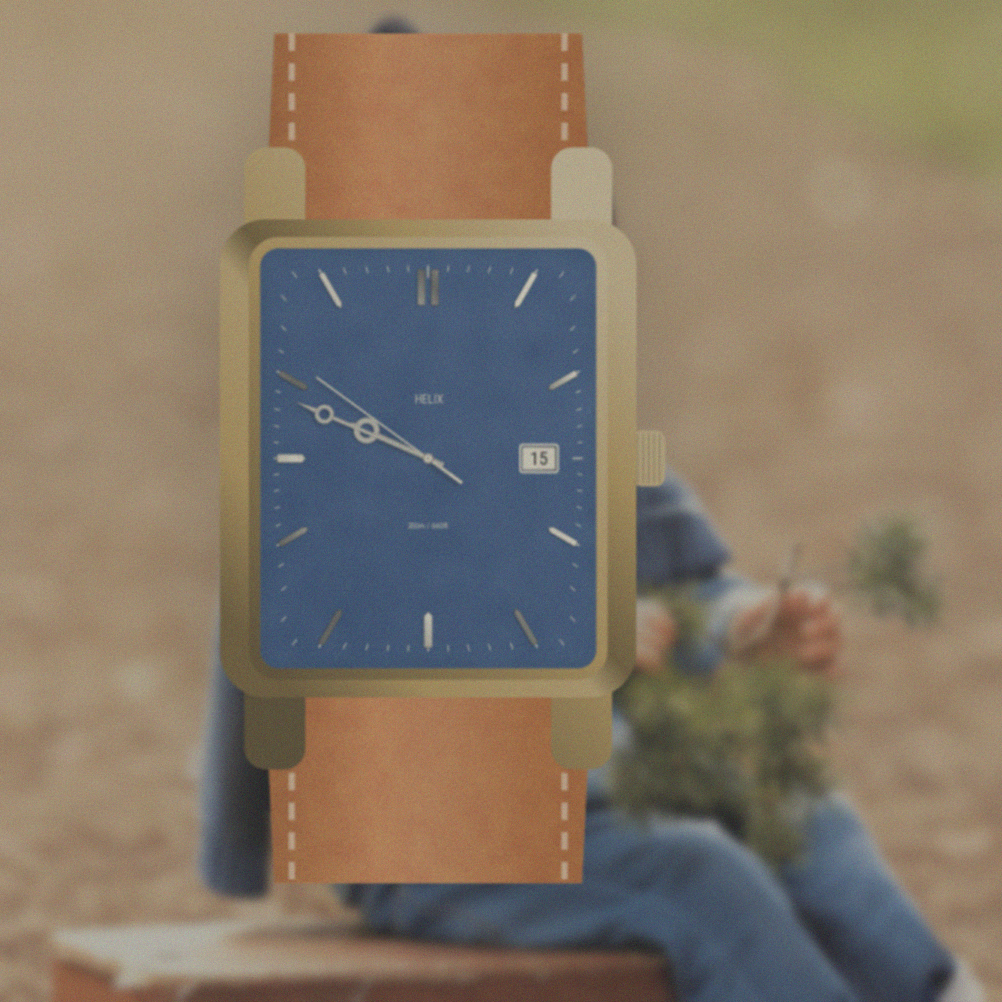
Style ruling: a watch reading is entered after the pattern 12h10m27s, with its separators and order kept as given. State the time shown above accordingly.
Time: 9h48m51s
